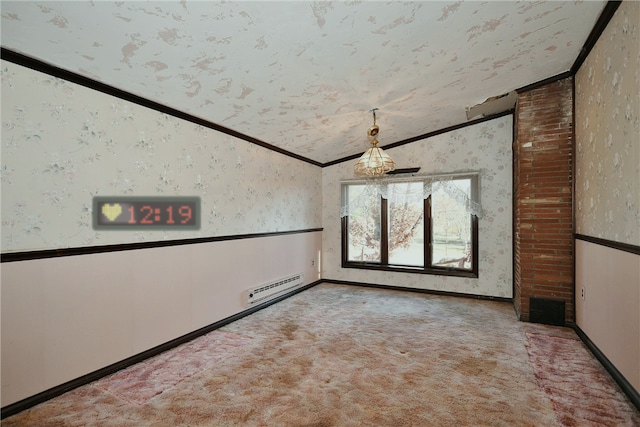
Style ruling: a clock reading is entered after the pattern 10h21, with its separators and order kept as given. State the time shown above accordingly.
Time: 12h19
